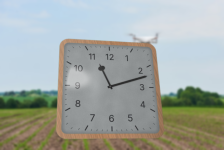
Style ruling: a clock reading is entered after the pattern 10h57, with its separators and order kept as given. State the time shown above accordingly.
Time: 11h12
